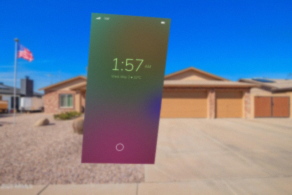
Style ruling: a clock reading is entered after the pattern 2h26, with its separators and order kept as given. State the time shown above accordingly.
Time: 1h57
